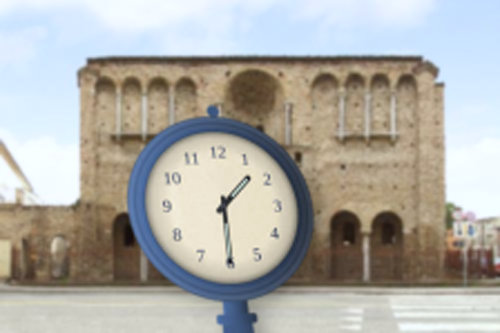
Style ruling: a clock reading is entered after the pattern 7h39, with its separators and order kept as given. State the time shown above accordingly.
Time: 1h30
